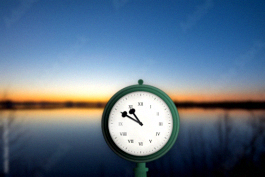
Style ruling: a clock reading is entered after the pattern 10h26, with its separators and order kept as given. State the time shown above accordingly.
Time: 10h50
